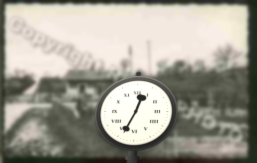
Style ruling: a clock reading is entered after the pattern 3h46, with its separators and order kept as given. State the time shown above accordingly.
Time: 12h34
